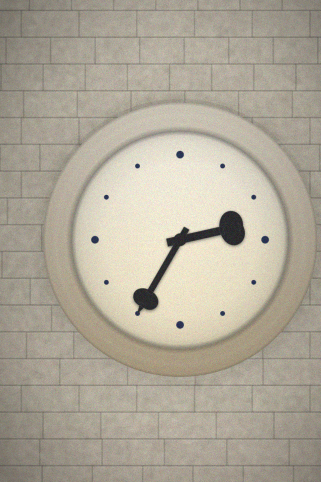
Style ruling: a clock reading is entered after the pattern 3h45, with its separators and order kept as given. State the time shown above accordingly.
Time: 2h35
